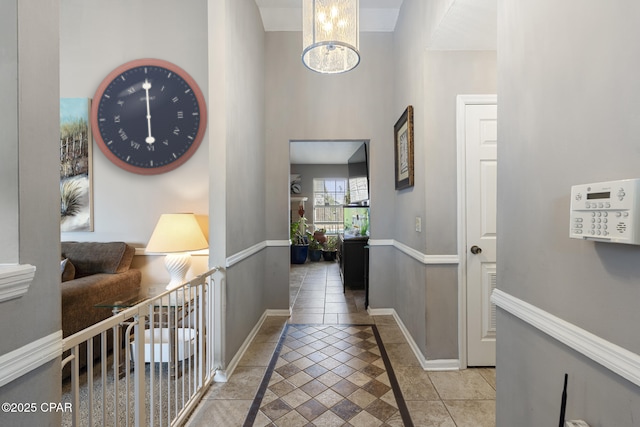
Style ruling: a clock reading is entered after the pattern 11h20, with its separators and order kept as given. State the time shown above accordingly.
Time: 6h00
